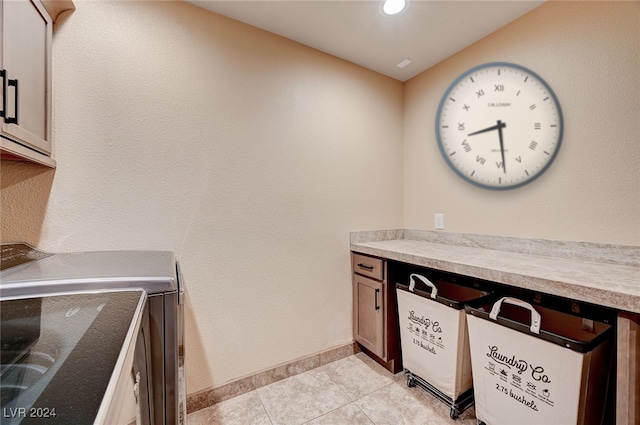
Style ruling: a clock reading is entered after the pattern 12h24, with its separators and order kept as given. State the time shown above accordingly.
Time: 8h29
